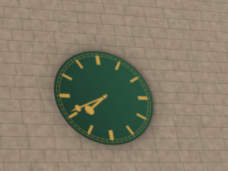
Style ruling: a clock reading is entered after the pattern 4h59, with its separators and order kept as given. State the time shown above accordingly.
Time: 7h41
